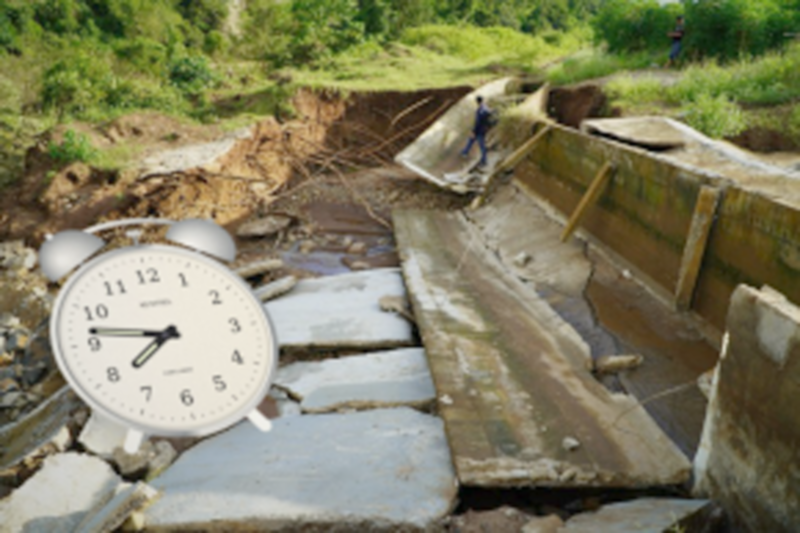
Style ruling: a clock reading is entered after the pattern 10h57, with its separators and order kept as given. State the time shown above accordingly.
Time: 7h47
